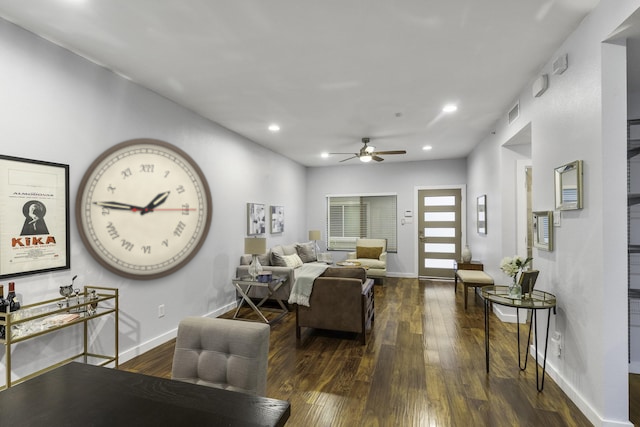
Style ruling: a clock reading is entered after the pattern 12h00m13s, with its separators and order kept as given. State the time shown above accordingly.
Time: 1h46m15s
